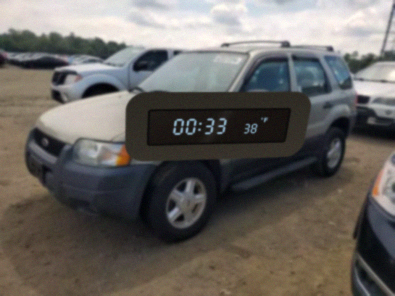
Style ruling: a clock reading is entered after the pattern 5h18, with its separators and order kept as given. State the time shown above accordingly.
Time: 0h33
